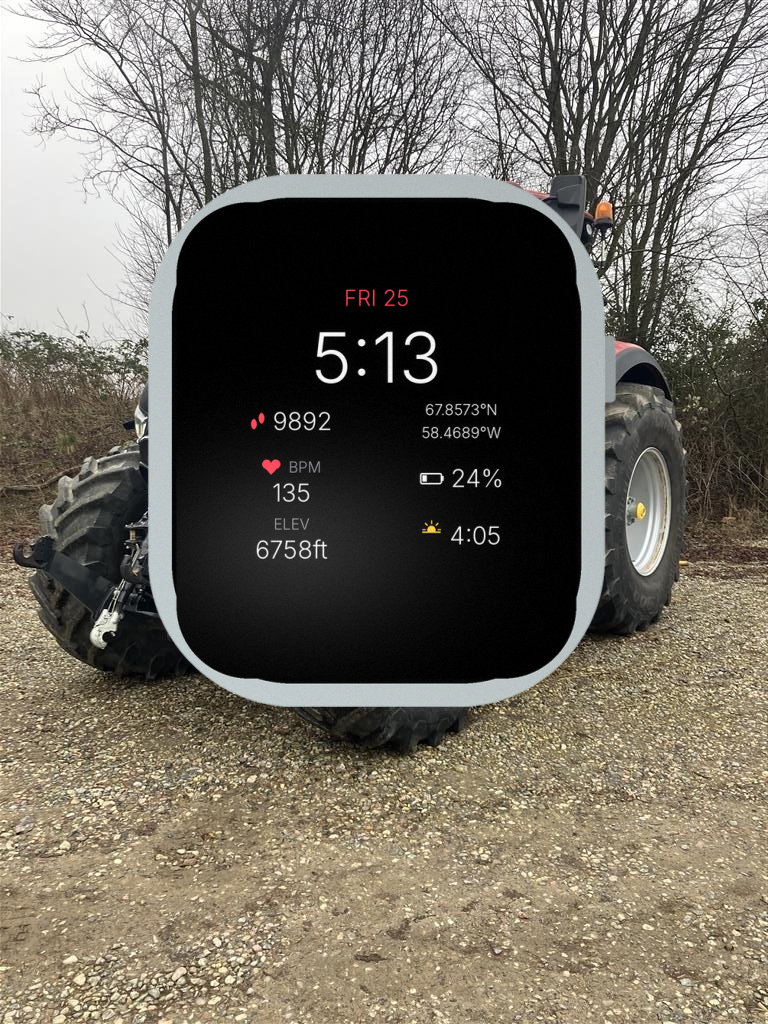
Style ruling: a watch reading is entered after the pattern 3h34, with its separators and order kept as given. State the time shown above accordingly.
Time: 5h13
